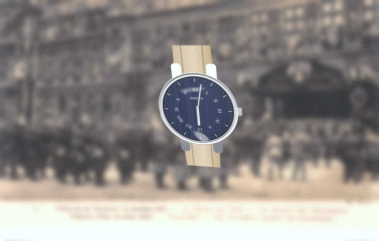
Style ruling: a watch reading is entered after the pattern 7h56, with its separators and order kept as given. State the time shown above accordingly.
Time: 6h02
